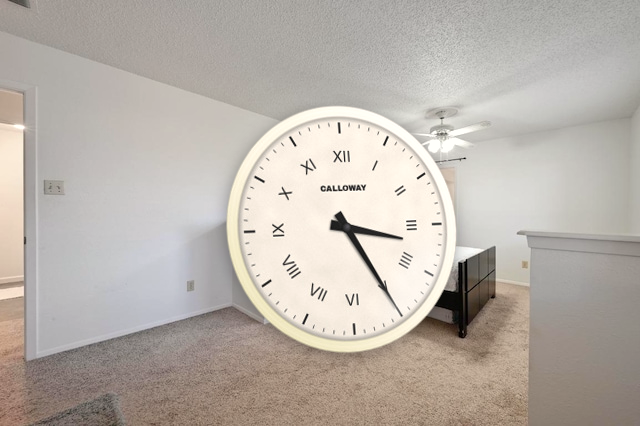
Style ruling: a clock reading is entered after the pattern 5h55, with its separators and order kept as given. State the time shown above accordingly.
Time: 3h25
